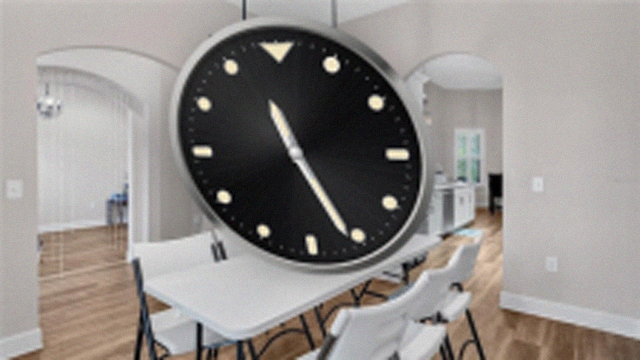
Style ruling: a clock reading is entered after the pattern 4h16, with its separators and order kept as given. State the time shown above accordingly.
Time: 11h26
